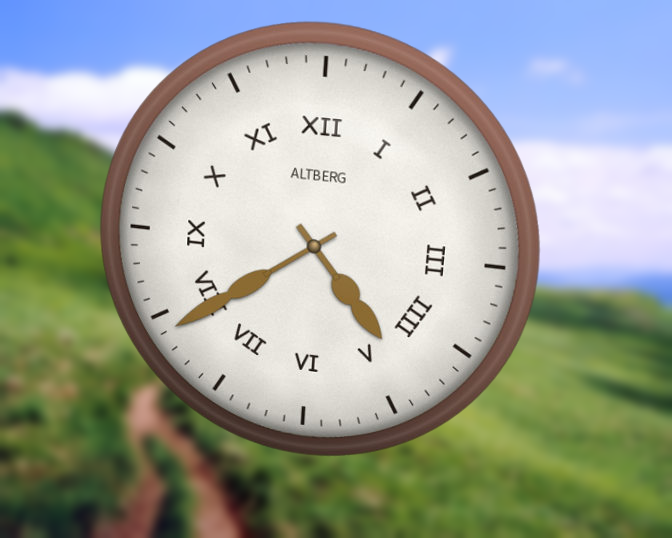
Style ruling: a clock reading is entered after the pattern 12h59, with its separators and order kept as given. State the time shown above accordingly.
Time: 4h39
